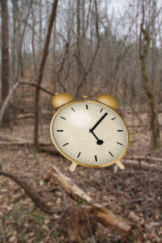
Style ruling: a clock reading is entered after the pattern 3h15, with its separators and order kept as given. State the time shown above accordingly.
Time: 5h07
